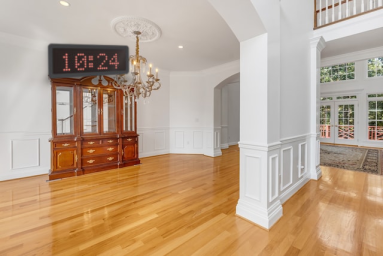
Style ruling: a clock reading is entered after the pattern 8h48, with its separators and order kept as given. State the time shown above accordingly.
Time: 10h24
